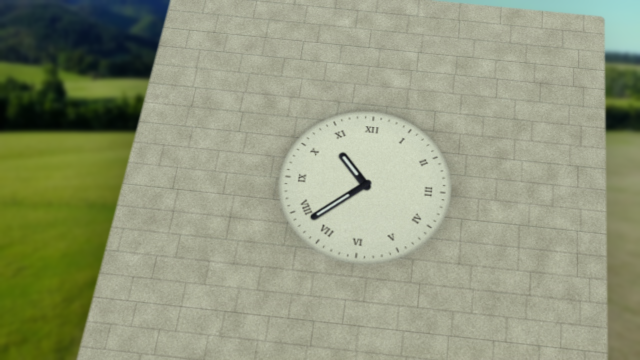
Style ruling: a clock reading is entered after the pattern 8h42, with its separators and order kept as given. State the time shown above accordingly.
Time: 10h38
